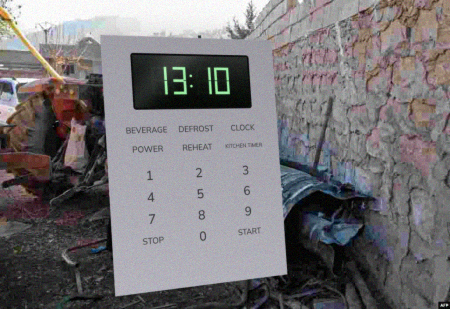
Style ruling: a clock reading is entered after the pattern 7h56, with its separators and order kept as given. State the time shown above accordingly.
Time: 13h10
